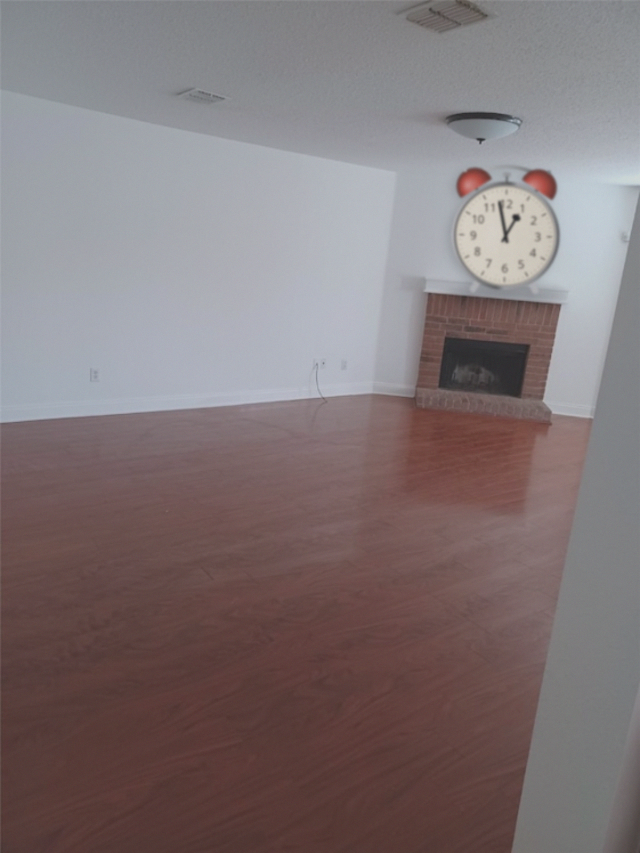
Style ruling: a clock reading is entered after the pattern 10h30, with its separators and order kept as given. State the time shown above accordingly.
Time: 12h58
